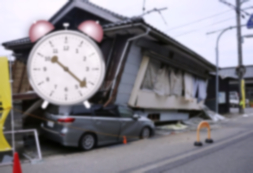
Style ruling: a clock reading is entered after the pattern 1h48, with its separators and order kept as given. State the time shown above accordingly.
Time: 10h22
